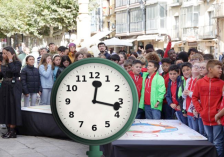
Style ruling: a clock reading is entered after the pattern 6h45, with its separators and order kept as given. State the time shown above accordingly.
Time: 12h17
